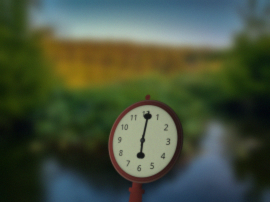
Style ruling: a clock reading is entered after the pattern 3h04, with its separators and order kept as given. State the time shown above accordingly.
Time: 6h01
